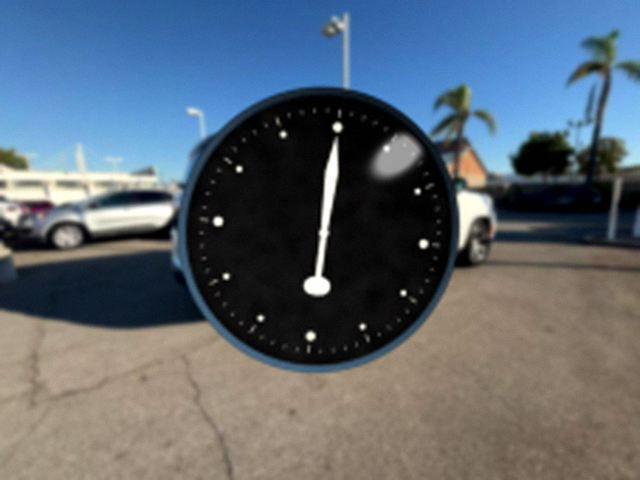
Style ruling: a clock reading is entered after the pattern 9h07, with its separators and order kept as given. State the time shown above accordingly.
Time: 6h00
